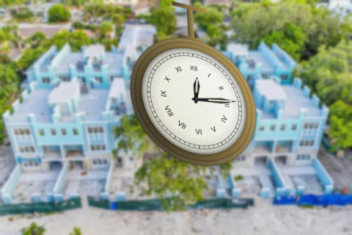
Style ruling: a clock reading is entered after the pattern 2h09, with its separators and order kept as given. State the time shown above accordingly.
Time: 12h14
